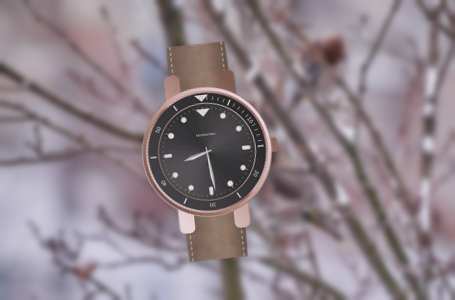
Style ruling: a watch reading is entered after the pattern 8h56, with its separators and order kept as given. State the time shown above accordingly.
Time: 8h29
